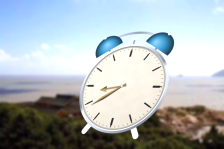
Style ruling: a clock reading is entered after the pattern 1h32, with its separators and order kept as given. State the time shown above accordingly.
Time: 8h39
